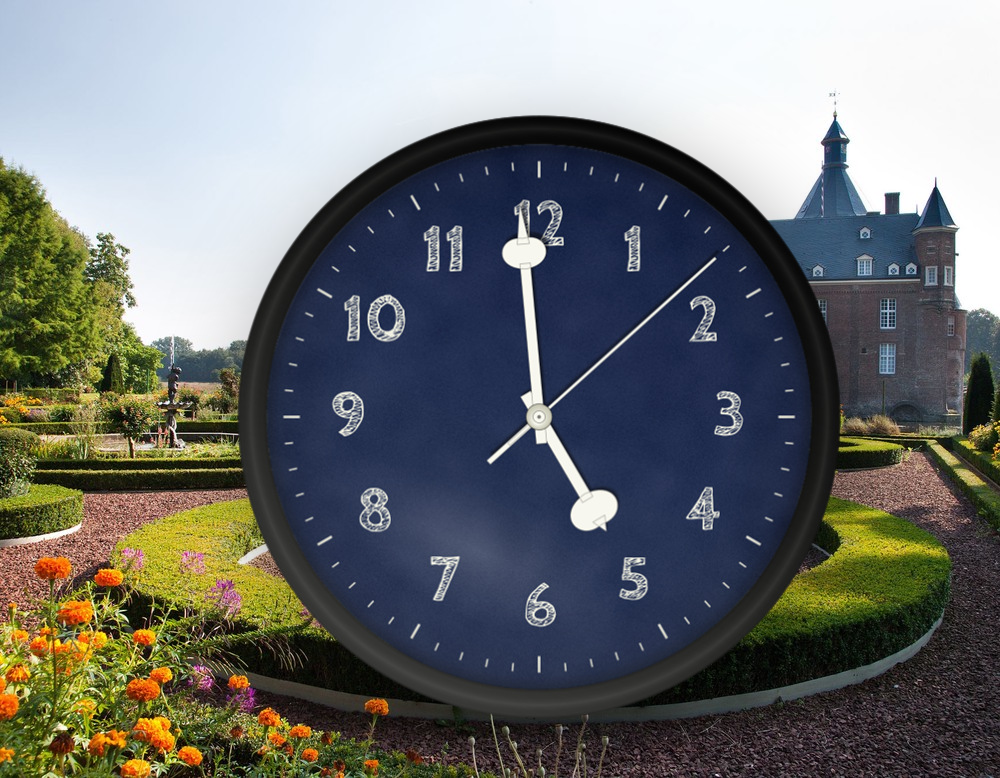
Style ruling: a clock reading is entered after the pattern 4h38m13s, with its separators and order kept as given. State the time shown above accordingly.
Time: 4h59m08s
